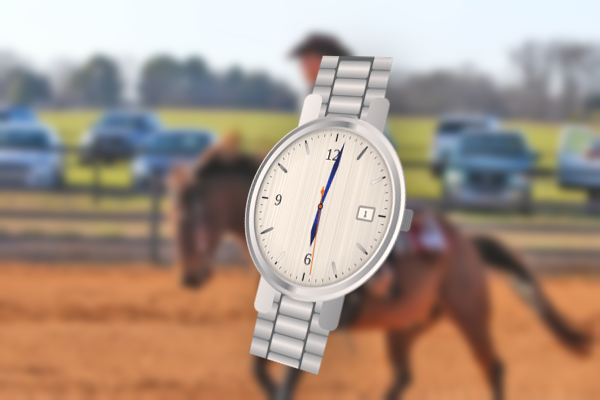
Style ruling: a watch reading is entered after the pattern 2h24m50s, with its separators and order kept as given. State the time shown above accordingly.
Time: 6h01m29s
